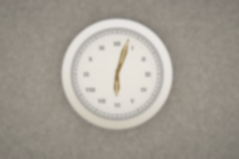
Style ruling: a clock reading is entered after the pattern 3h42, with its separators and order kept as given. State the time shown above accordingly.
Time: 6h03
